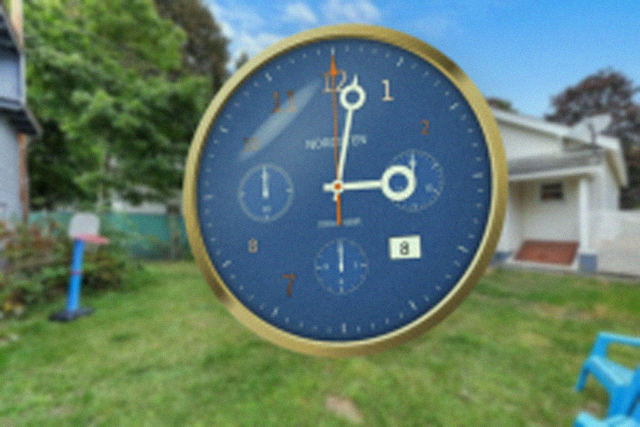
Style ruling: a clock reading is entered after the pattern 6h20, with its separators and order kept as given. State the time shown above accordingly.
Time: 3h02
